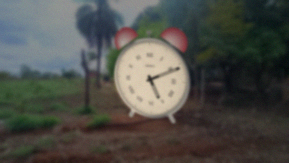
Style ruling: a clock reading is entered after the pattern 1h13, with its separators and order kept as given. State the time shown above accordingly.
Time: 5h11
